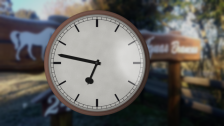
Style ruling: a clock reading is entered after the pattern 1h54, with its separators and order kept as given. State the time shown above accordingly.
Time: 6h47
